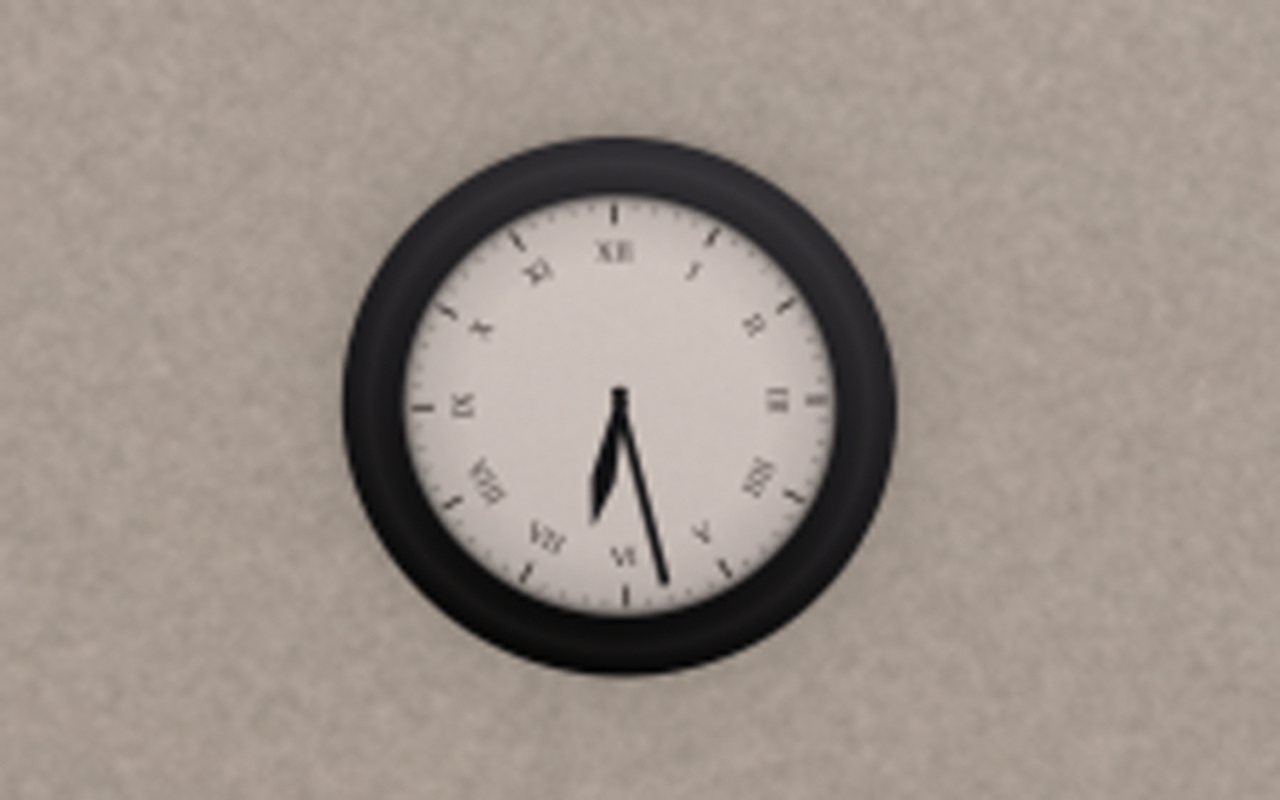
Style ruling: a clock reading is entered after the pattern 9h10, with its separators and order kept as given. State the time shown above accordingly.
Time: 6h28
